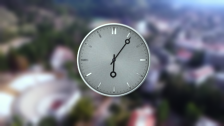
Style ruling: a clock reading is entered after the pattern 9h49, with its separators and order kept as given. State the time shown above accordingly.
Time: 6h06
